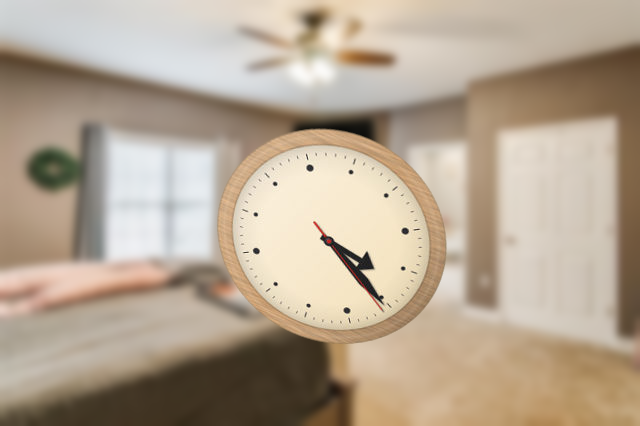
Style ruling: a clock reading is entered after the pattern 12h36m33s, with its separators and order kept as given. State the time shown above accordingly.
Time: 4h25m26s
